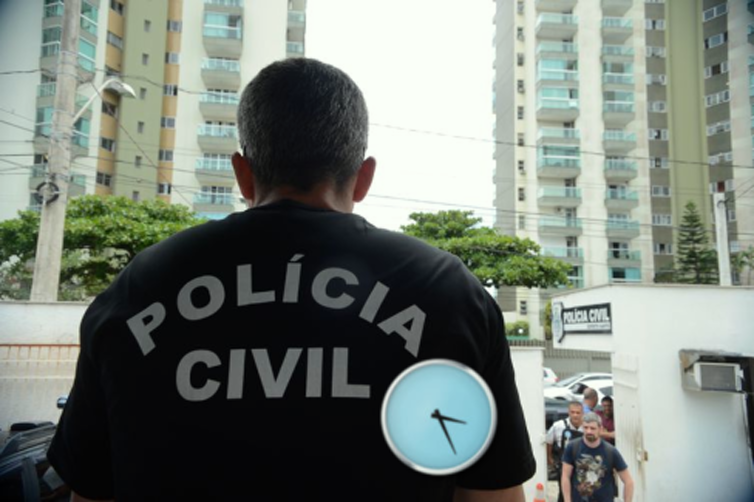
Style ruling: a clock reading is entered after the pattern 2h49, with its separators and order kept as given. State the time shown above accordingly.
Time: 3h26
